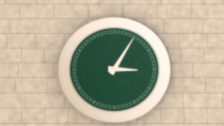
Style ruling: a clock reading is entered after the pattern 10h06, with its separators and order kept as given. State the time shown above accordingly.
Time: 3h05
